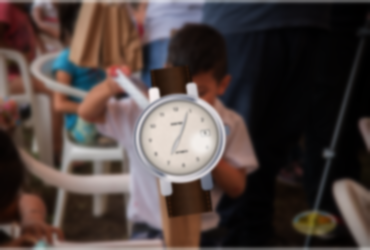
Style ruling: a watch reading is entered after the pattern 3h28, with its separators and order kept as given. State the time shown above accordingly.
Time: 7h04
